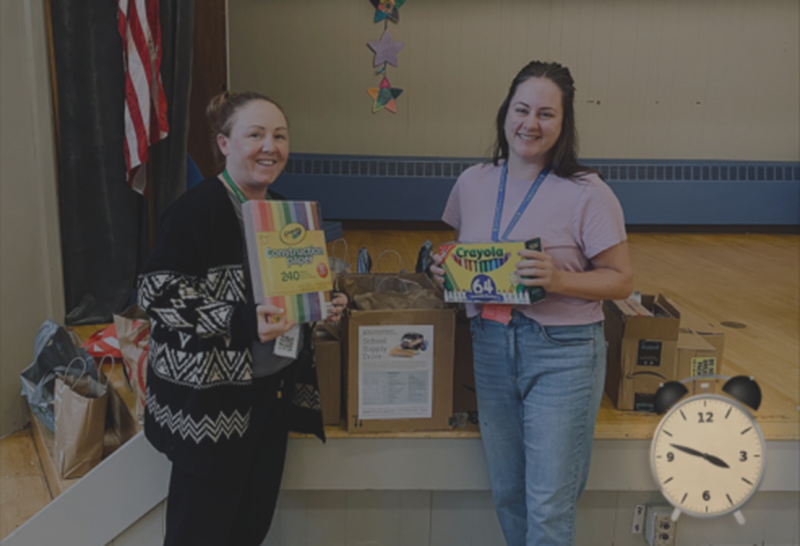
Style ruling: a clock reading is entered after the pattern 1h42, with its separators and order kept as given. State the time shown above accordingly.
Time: 3h48
